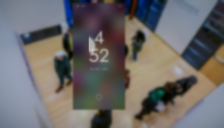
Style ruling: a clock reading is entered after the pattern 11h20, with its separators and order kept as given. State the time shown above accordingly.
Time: 4h52
